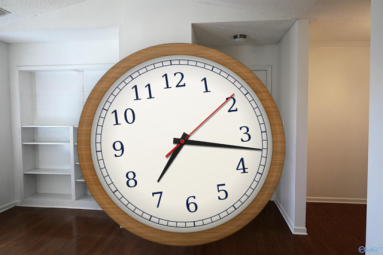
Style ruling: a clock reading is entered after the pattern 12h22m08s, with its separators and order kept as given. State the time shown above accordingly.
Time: 7h17m09s
